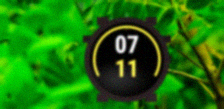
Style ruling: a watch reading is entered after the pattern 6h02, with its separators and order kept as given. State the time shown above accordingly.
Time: 7h11
